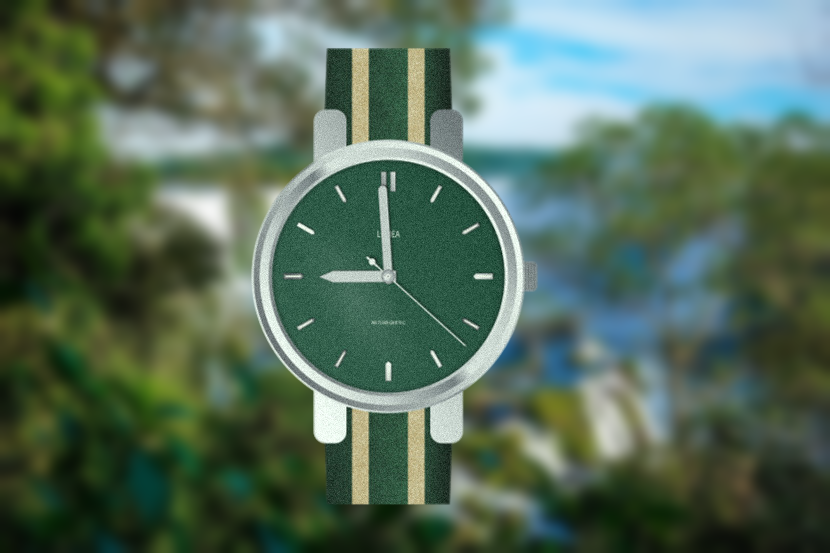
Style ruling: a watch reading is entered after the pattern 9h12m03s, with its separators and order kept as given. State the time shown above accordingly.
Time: 8h59m22s
